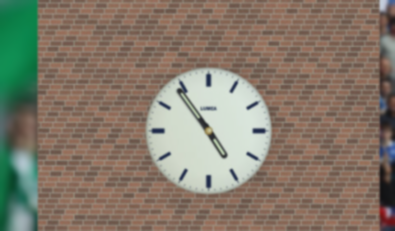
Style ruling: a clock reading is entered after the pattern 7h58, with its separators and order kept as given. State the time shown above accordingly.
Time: 4h54
